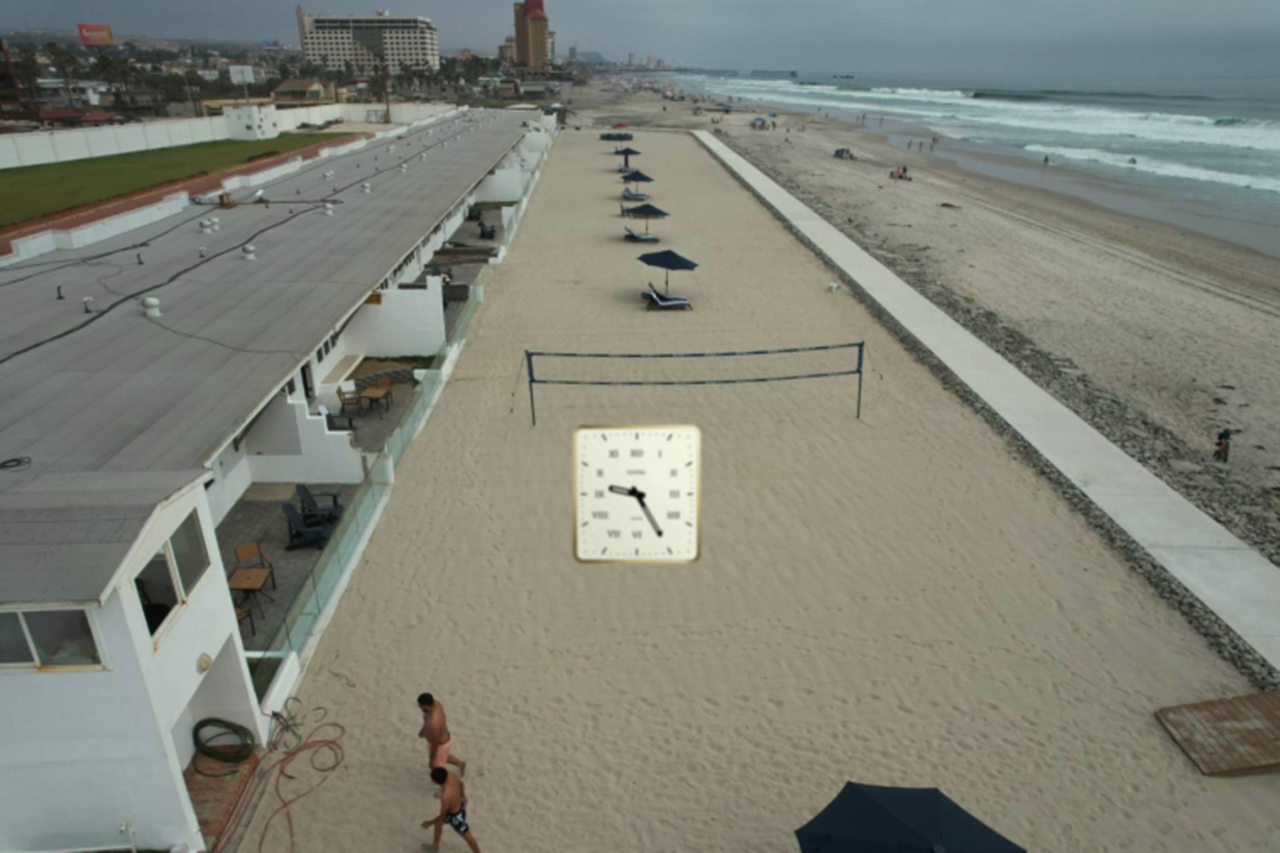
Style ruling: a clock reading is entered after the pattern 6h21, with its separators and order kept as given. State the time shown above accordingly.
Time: 9h25
